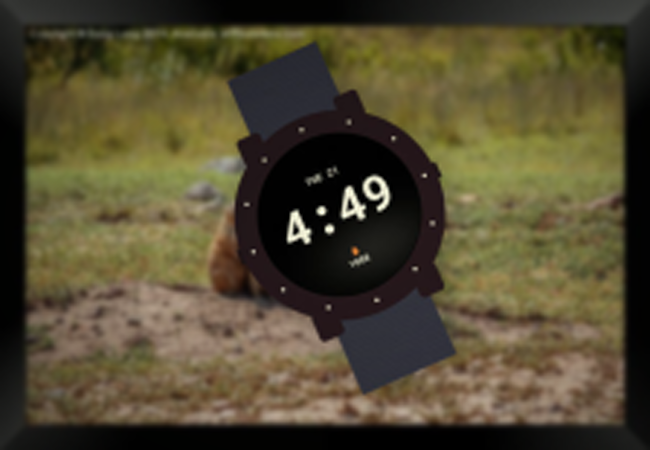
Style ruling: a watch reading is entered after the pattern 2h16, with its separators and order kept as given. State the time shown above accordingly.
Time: 4h49
